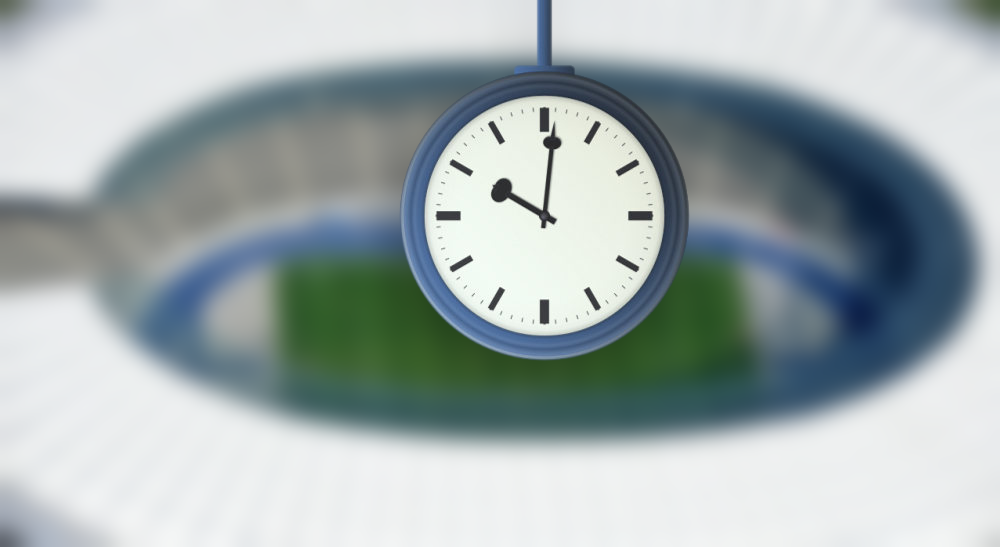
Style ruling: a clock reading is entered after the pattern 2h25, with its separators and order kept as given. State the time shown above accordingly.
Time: 10h01
